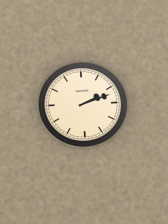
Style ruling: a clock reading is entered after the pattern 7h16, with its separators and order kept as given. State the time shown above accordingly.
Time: 2h12
